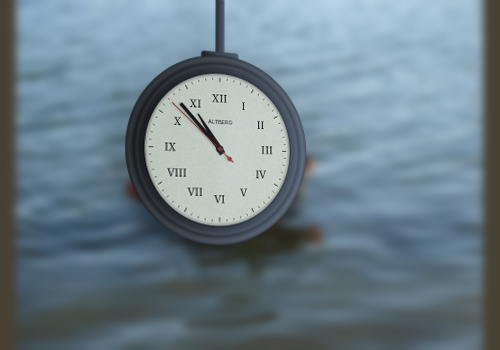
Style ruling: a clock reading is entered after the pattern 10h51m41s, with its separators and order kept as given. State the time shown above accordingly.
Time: 10h52m52s
